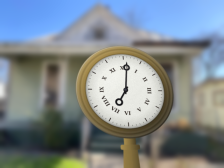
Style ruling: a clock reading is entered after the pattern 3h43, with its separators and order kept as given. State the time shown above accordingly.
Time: 7h01
